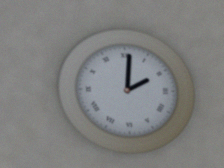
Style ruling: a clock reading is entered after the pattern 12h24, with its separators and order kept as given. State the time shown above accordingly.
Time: 2h01
